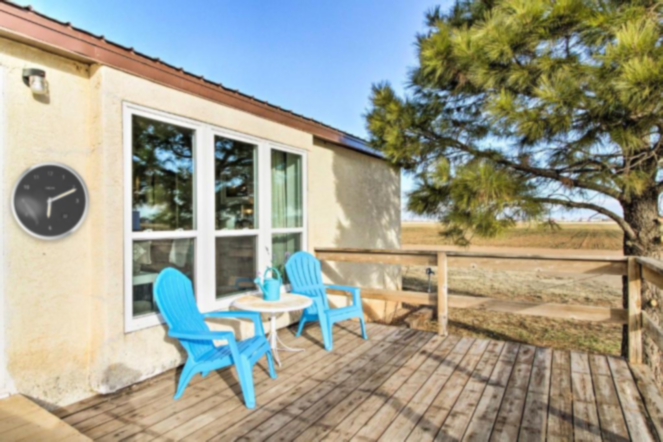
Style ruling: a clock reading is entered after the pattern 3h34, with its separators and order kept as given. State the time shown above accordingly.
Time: 6h11
